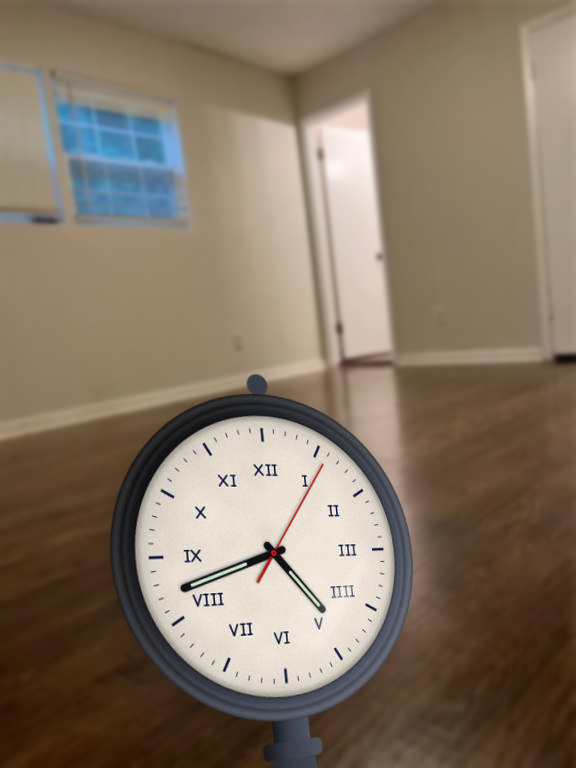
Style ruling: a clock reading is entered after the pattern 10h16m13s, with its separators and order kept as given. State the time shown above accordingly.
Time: 4h42m06s
